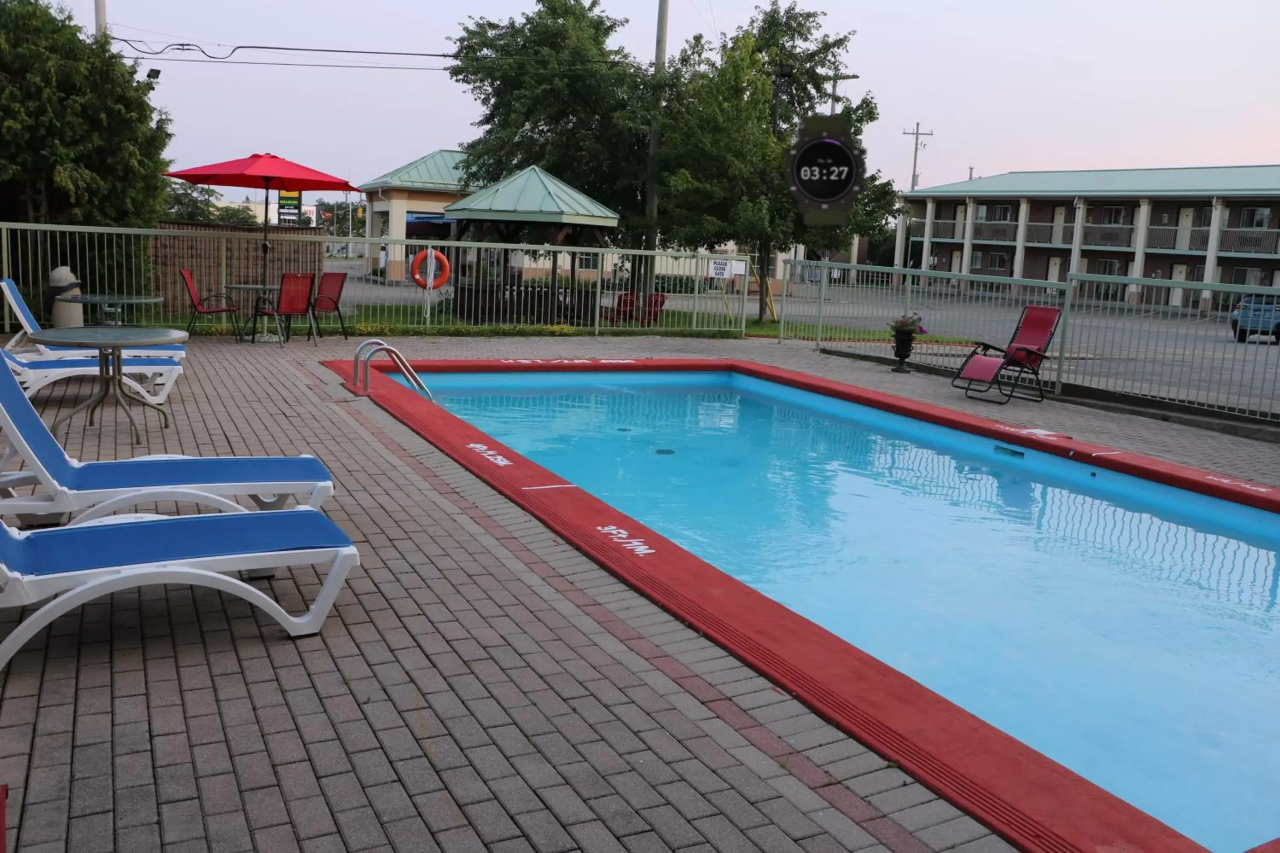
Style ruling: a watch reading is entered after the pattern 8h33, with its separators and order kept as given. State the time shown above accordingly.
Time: 3h27
